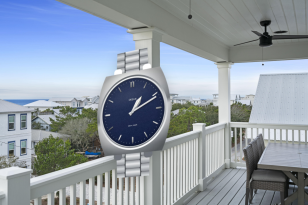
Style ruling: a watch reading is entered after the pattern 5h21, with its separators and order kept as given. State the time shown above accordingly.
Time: 1h11
